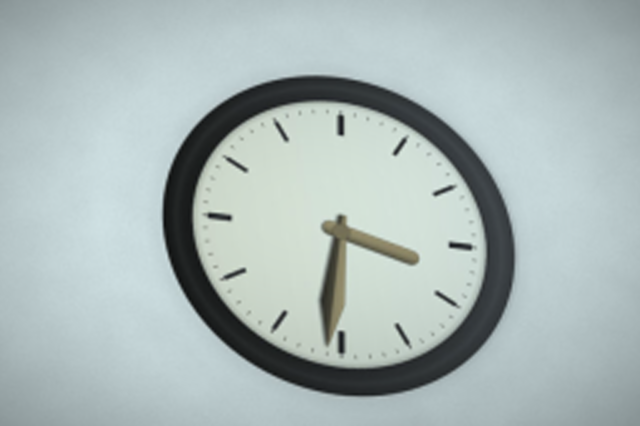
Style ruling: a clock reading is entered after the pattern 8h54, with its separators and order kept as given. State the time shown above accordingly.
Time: 3h31
